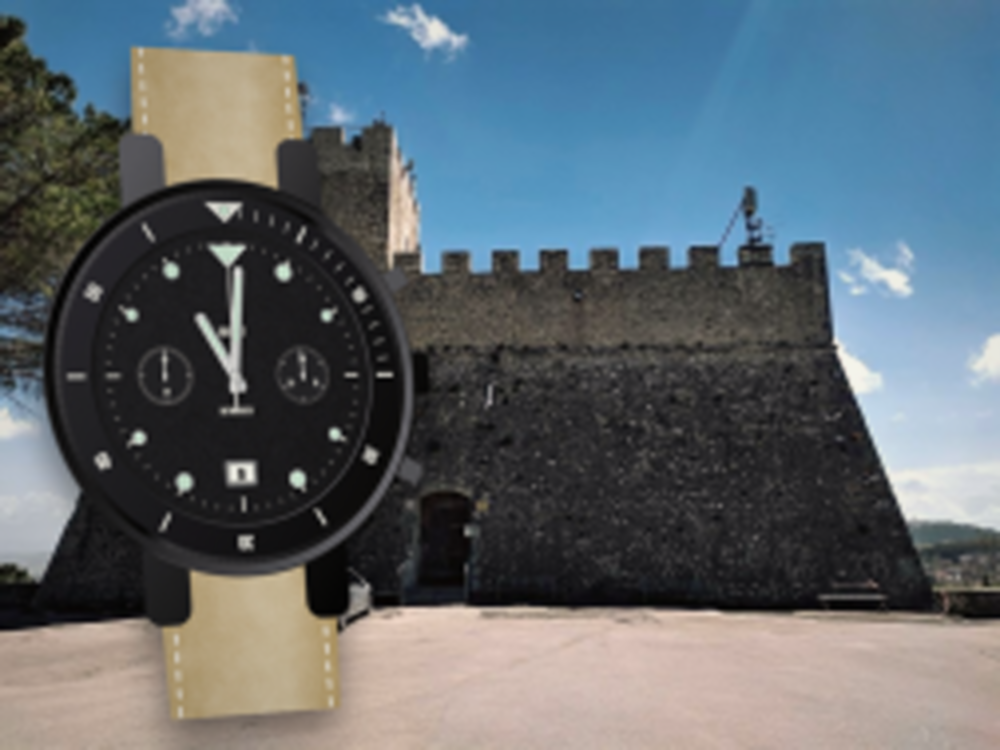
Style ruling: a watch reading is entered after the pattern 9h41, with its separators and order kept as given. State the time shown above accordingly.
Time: 11h01
